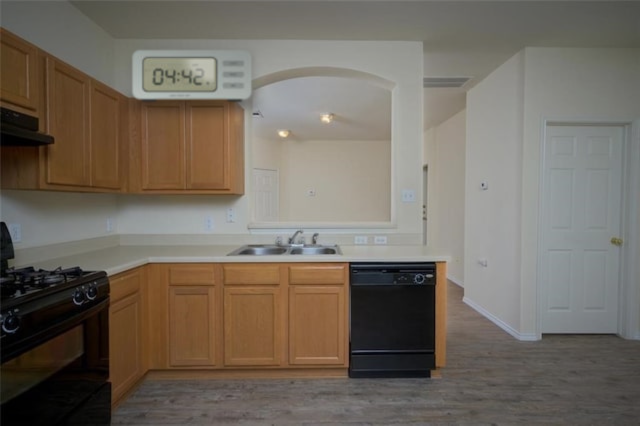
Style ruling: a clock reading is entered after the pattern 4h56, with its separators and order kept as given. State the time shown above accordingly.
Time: 4h42
